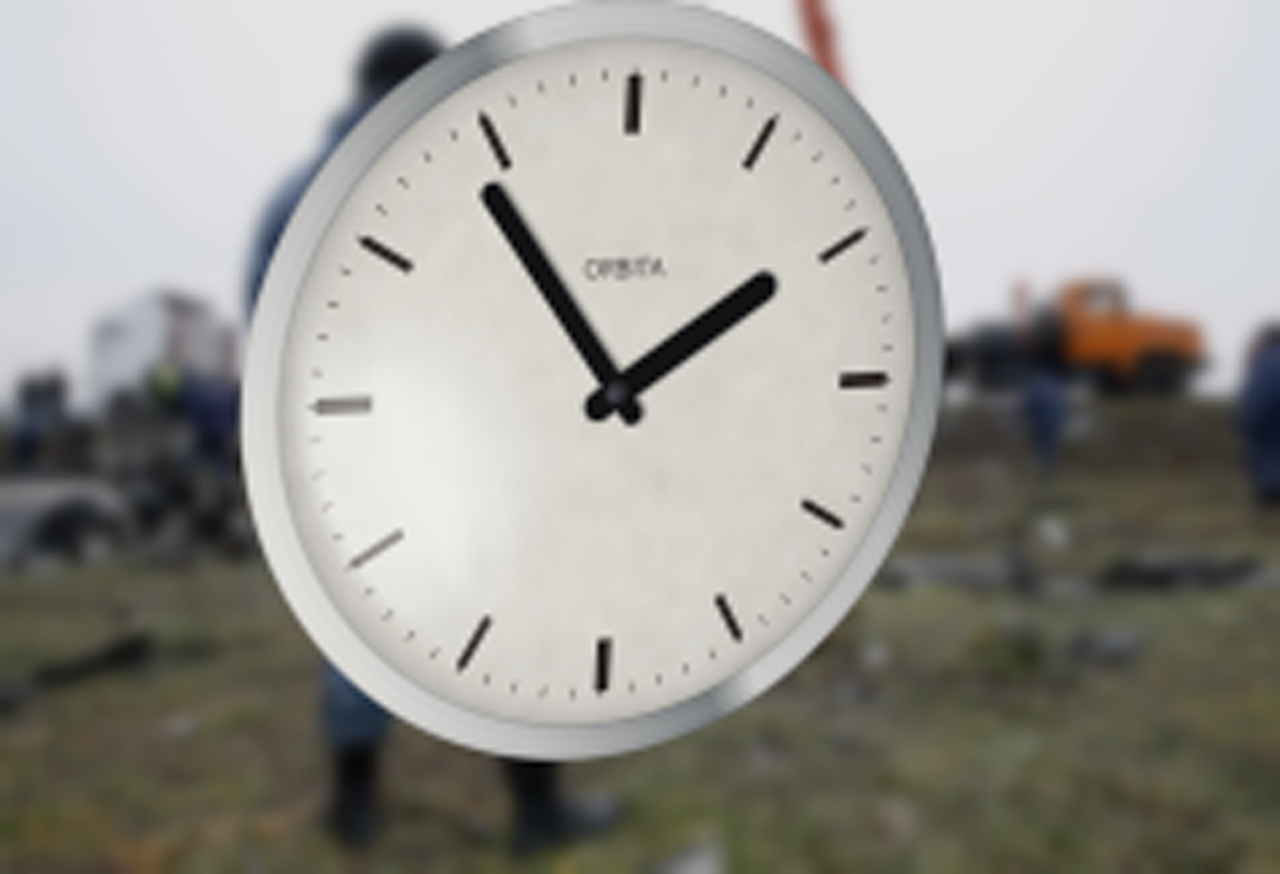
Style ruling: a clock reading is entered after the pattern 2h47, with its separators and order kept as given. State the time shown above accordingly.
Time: 1h54
